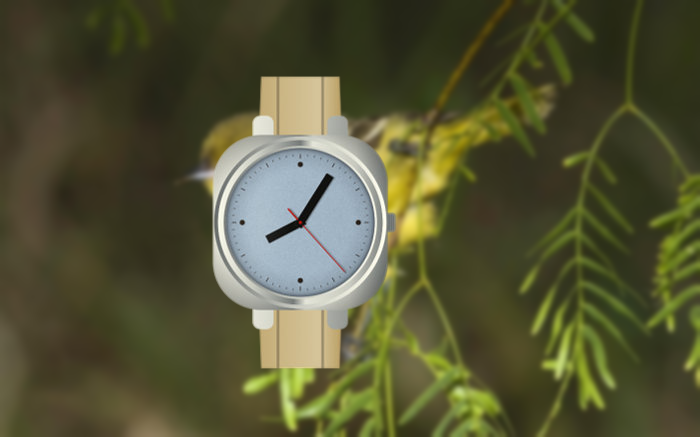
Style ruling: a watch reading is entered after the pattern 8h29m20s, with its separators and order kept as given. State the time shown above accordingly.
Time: 8h05m23s
